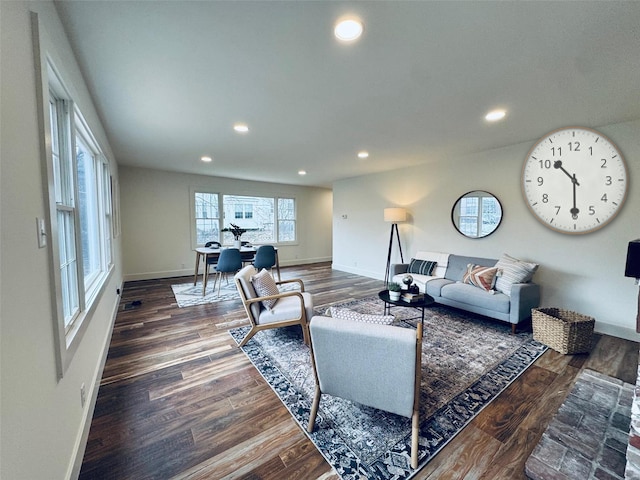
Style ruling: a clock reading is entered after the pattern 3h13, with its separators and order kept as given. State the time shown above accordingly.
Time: 10h30
